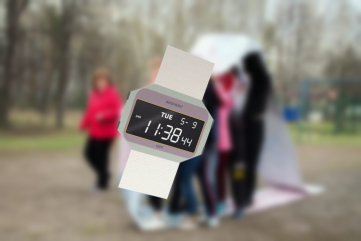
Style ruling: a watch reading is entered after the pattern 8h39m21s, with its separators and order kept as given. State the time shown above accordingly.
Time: 11h38m44s
